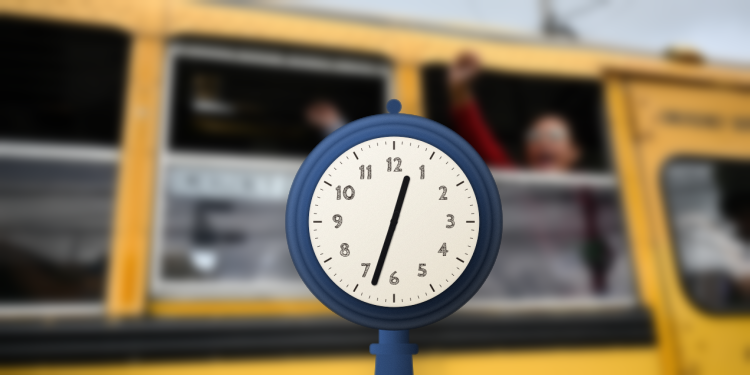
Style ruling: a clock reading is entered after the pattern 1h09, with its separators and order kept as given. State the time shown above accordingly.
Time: 12h33
